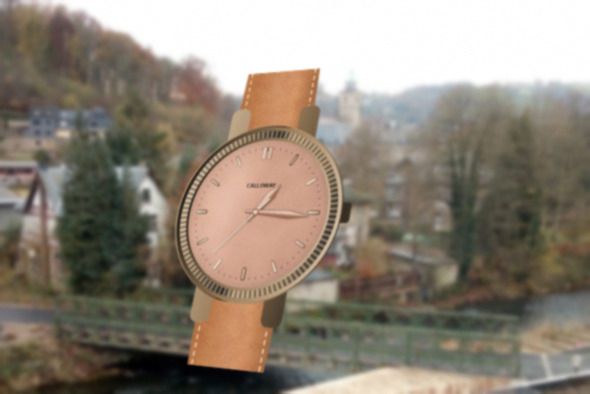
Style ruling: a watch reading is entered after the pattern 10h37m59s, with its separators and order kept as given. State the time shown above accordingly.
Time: 1h15m37s
